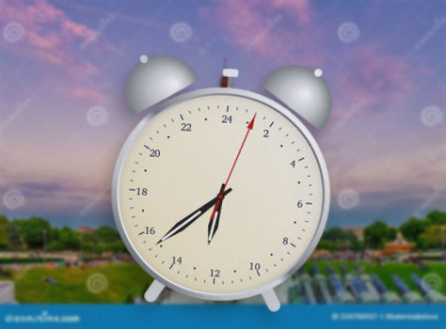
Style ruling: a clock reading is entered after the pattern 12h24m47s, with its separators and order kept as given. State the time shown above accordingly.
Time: 12h38m03s
